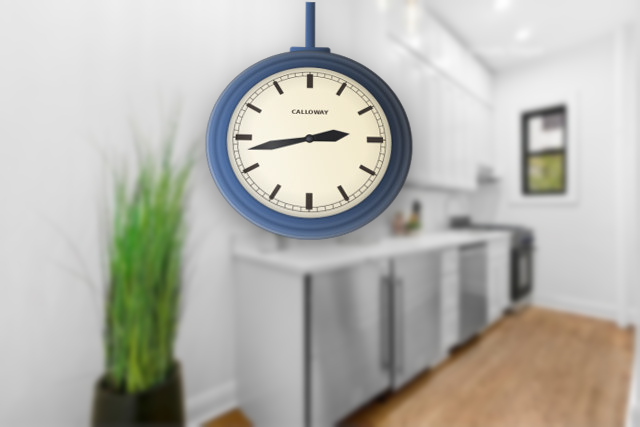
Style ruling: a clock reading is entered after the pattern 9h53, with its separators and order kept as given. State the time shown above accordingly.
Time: 2h43
